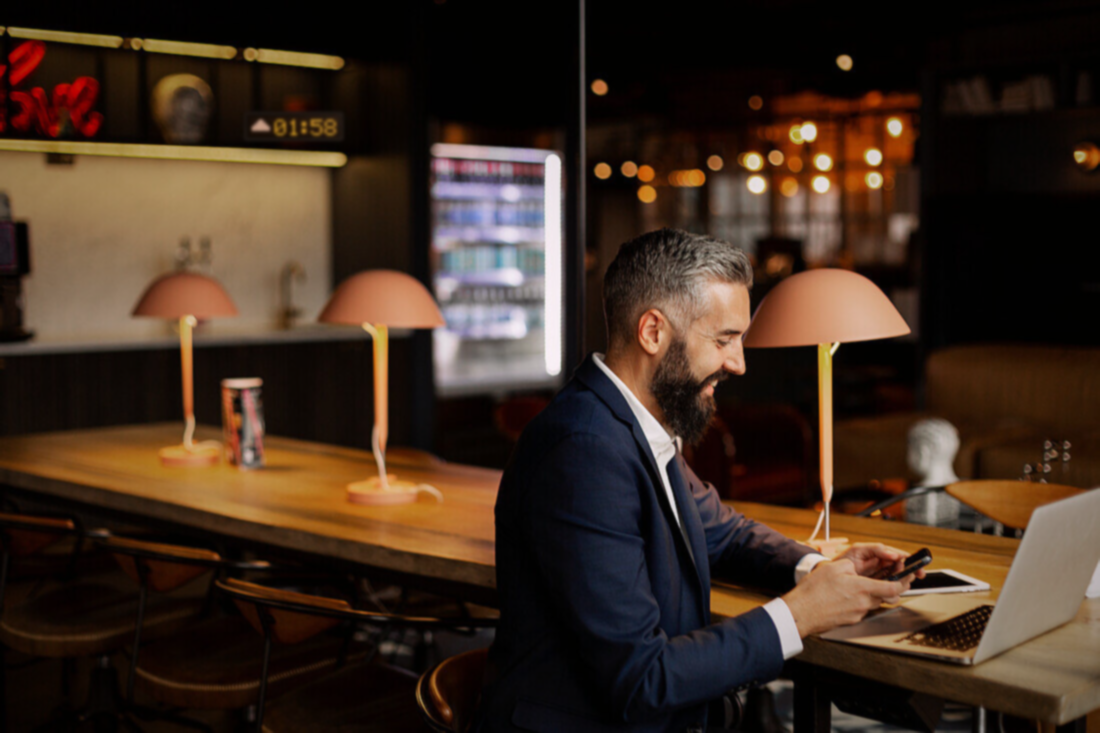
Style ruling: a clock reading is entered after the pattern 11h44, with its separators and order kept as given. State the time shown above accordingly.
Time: 1h58
